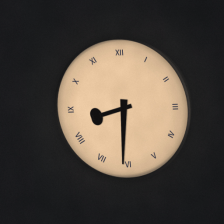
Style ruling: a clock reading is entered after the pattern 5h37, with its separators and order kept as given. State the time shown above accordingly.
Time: 8h31
